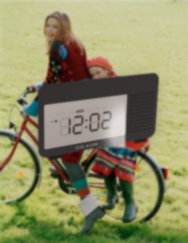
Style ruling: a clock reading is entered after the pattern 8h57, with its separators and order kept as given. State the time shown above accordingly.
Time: 12h02
